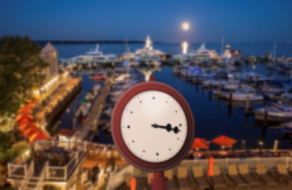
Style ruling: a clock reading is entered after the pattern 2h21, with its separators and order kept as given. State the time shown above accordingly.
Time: 3h17
